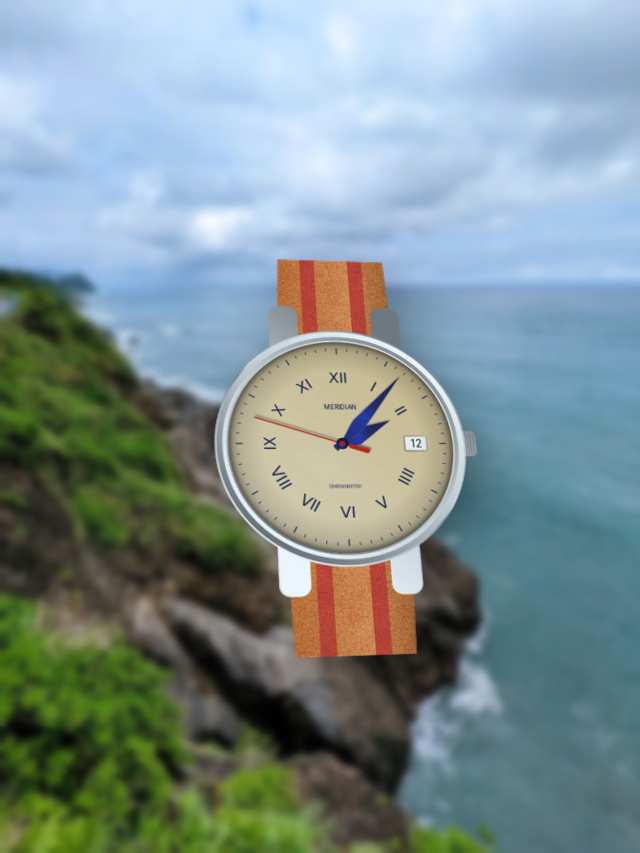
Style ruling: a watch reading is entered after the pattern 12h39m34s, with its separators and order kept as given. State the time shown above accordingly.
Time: 2h06m48s
